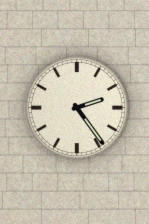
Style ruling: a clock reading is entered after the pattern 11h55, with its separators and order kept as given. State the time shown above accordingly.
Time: 2h24
